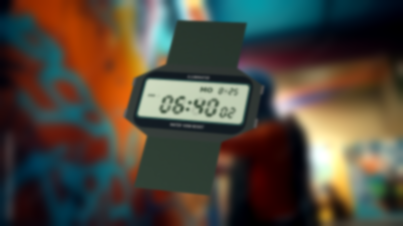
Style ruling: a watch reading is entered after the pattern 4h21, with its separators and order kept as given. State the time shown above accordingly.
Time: 6h40
